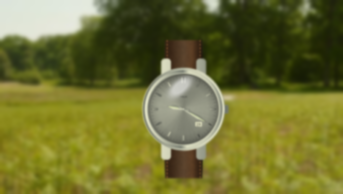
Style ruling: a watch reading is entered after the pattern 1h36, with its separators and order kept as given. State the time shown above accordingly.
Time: 9h20
